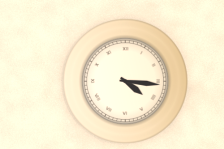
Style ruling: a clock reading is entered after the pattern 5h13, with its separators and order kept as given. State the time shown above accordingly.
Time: 4h16
